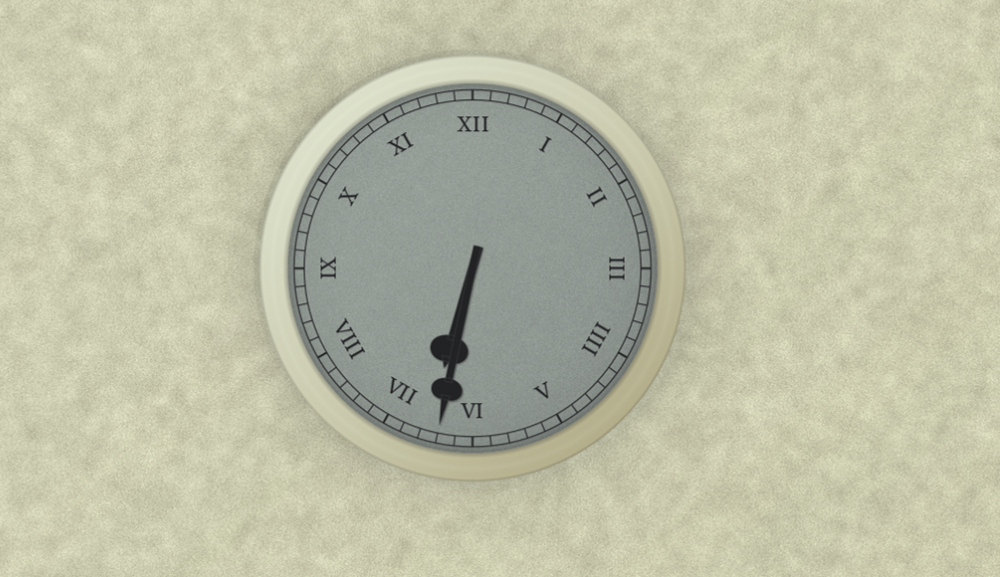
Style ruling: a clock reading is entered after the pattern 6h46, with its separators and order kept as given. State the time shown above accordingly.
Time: 6h32
